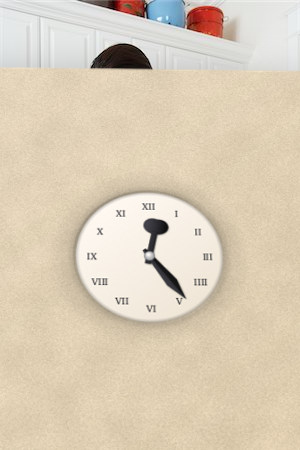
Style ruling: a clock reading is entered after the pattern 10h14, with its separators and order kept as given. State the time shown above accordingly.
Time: 12h24
